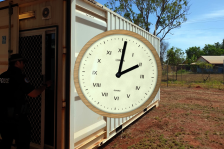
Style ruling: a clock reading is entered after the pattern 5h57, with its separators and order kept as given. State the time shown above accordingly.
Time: 2h01
